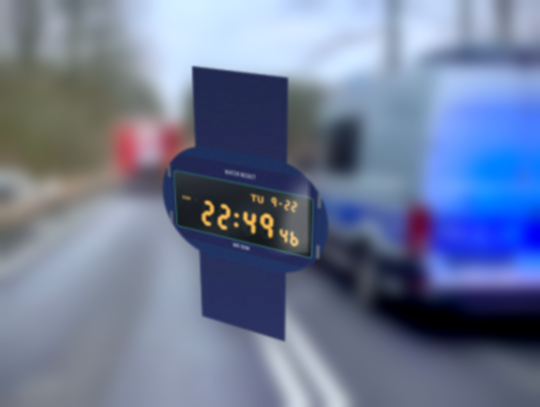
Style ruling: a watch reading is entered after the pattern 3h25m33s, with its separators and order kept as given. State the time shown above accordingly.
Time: 22h49m46s
